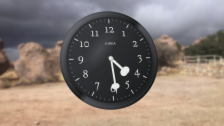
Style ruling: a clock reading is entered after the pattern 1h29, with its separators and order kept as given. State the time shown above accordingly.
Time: 4h29
